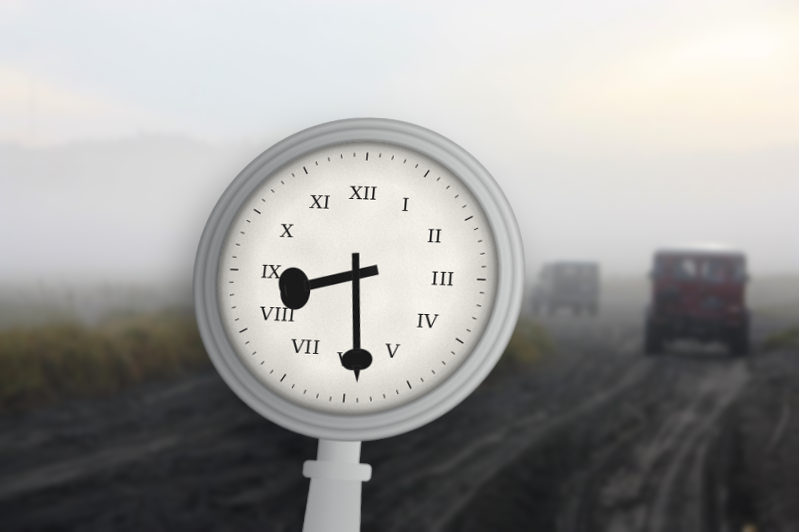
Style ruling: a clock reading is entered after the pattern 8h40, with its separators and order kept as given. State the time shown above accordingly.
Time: 8h29
